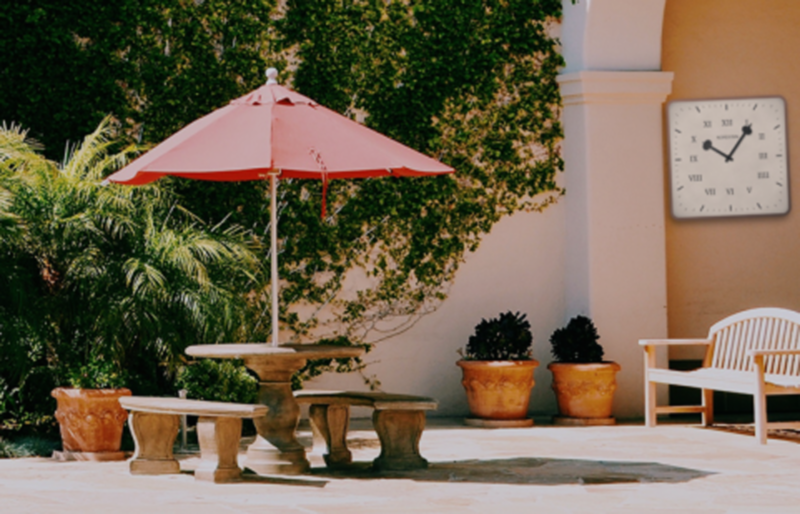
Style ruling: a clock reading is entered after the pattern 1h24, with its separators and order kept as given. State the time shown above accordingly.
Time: 10h06
